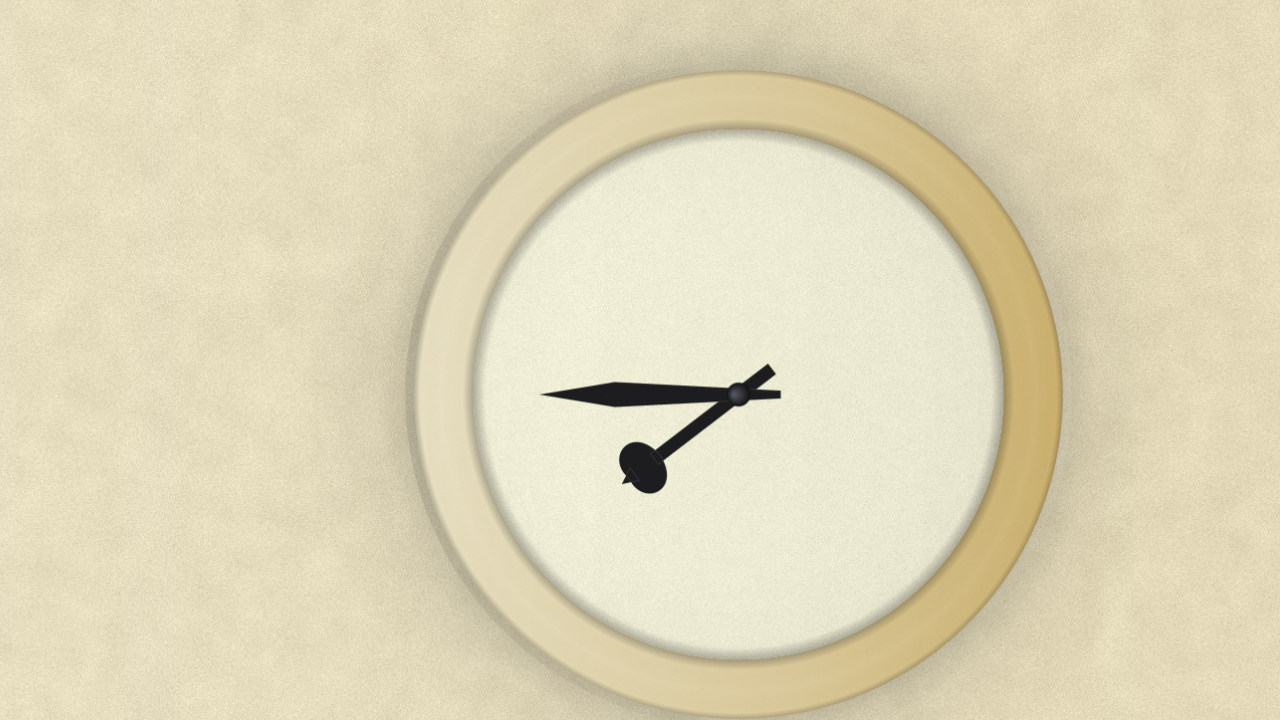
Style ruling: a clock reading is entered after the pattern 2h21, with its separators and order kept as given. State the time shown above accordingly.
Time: 7h45
